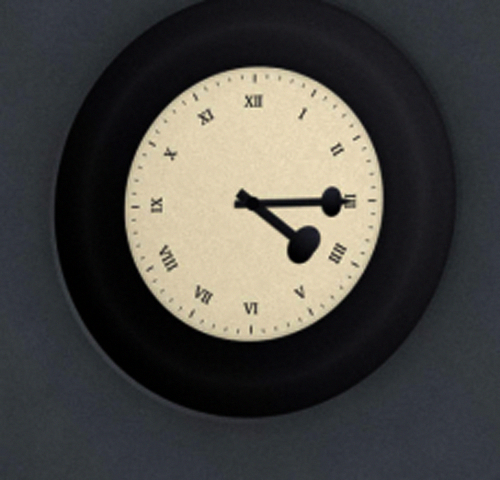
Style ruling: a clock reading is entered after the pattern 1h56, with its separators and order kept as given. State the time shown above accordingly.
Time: 4h15
